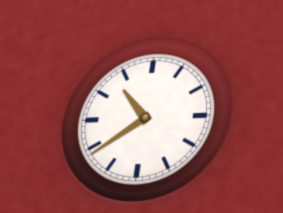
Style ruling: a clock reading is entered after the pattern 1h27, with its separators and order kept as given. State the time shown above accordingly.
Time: 10h39
